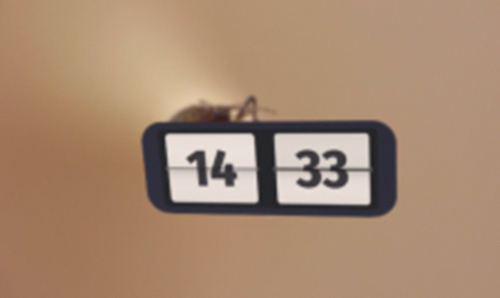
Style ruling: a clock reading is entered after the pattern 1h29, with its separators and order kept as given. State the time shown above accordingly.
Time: 14h33
